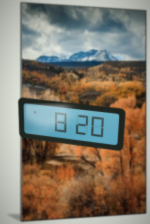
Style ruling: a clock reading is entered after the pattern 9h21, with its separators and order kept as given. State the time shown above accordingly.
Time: 8h20
